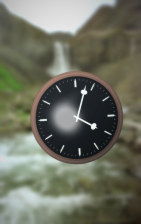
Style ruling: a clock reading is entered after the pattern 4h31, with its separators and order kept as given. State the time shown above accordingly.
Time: 4h03
